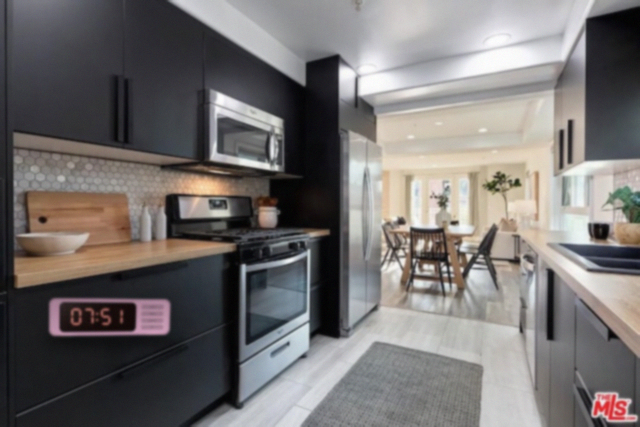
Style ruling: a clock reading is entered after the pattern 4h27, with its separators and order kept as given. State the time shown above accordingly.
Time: 7h51
